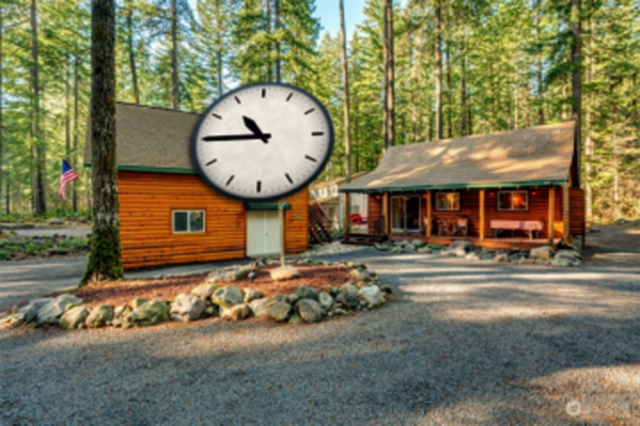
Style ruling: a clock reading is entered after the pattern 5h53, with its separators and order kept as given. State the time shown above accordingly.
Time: 10h45
